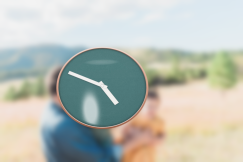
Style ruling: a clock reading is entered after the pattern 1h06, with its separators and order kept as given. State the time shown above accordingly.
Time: 4h49
